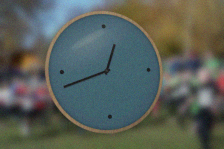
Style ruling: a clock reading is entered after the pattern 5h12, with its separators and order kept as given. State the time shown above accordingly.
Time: 12h42
